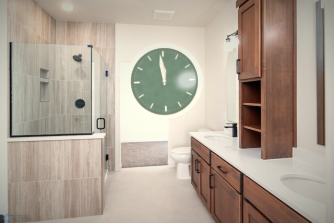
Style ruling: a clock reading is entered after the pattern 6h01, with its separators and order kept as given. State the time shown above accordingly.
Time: 11h59
